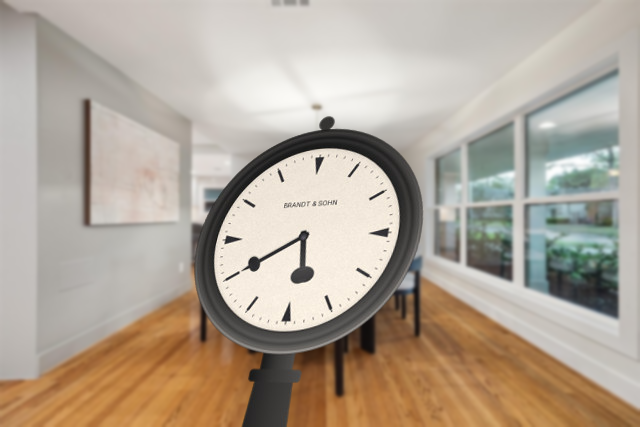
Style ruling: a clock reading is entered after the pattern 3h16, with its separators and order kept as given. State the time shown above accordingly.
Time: 5h40
